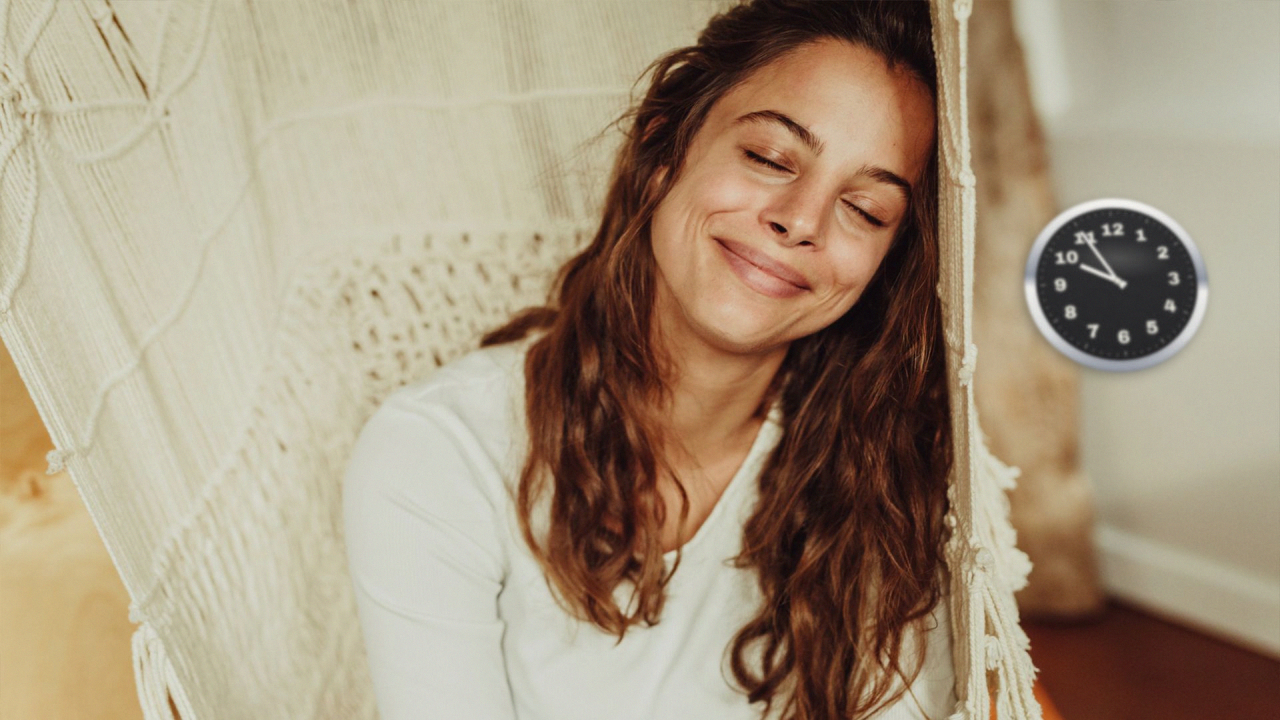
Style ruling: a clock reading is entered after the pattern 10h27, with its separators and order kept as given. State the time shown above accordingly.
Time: 9h55
